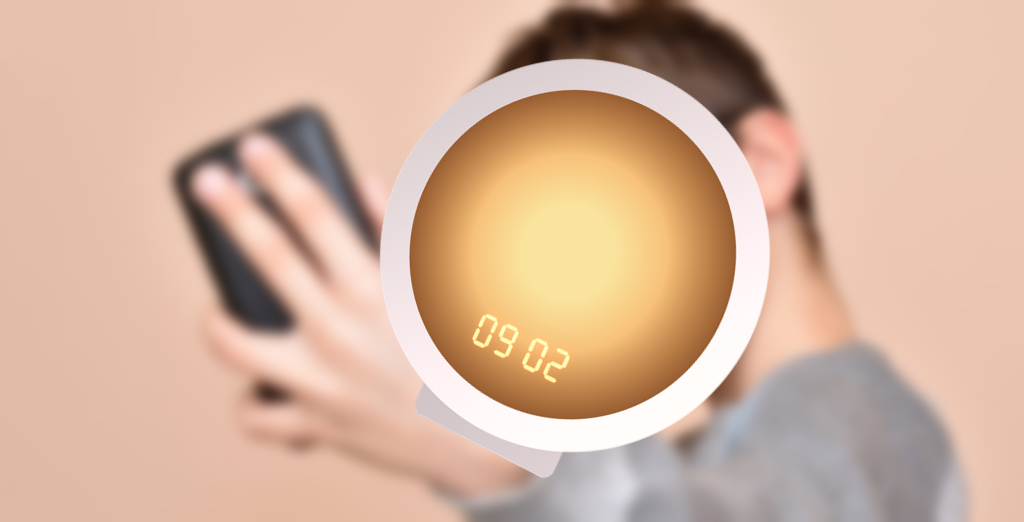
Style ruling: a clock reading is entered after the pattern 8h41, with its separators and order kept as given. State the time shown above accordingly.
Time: 9h02
